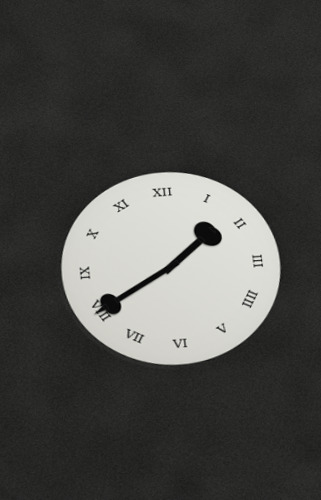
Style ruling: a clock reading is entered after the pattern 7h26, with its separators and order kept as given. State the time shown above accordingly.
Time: 1h40
